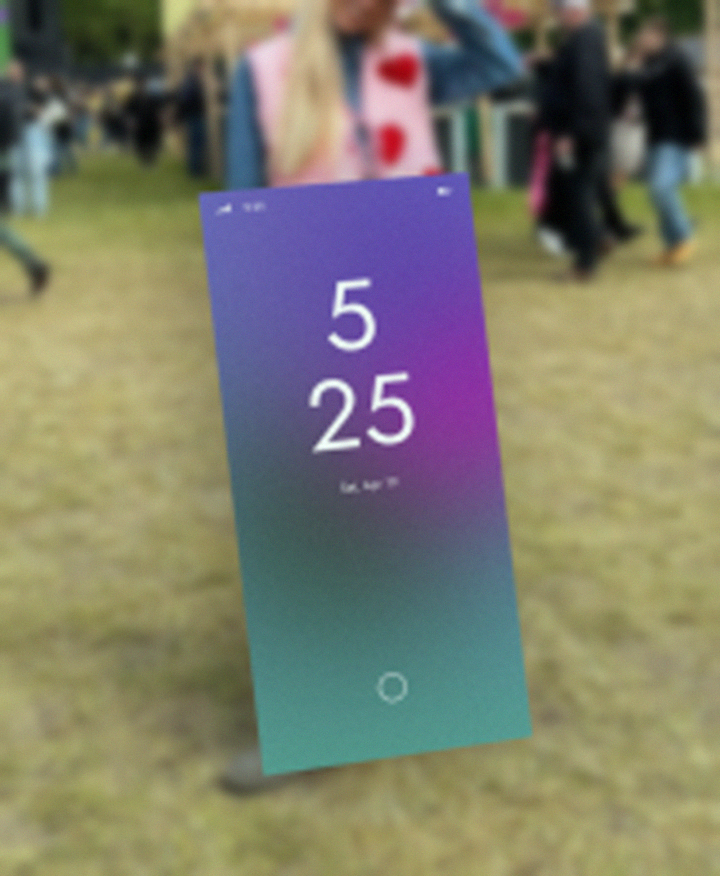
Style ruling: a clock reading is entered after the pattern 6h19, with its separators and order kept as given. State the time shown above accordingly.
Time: 5h25
